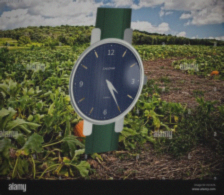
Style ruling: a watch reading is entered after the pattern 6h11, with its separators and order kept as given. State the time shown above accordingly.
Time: 4h25
